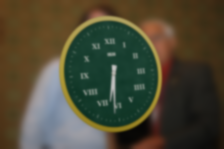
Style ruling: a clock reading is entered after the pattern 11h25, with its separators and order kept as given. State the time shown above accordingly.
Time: 6h31
